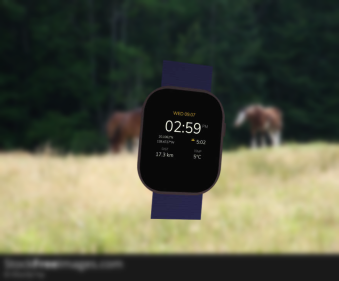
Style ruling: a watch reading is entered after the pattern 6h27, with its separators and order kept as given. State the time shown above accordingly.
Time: 2h59
